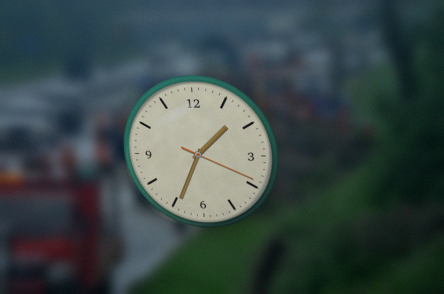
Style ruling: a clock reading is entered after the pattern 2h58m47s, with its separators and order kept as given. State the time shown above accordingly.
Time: 1h34m19s
